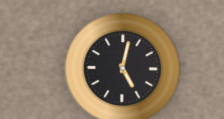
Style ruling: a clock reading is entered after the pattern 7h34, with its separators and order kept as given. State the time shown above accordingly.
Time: 5h02
